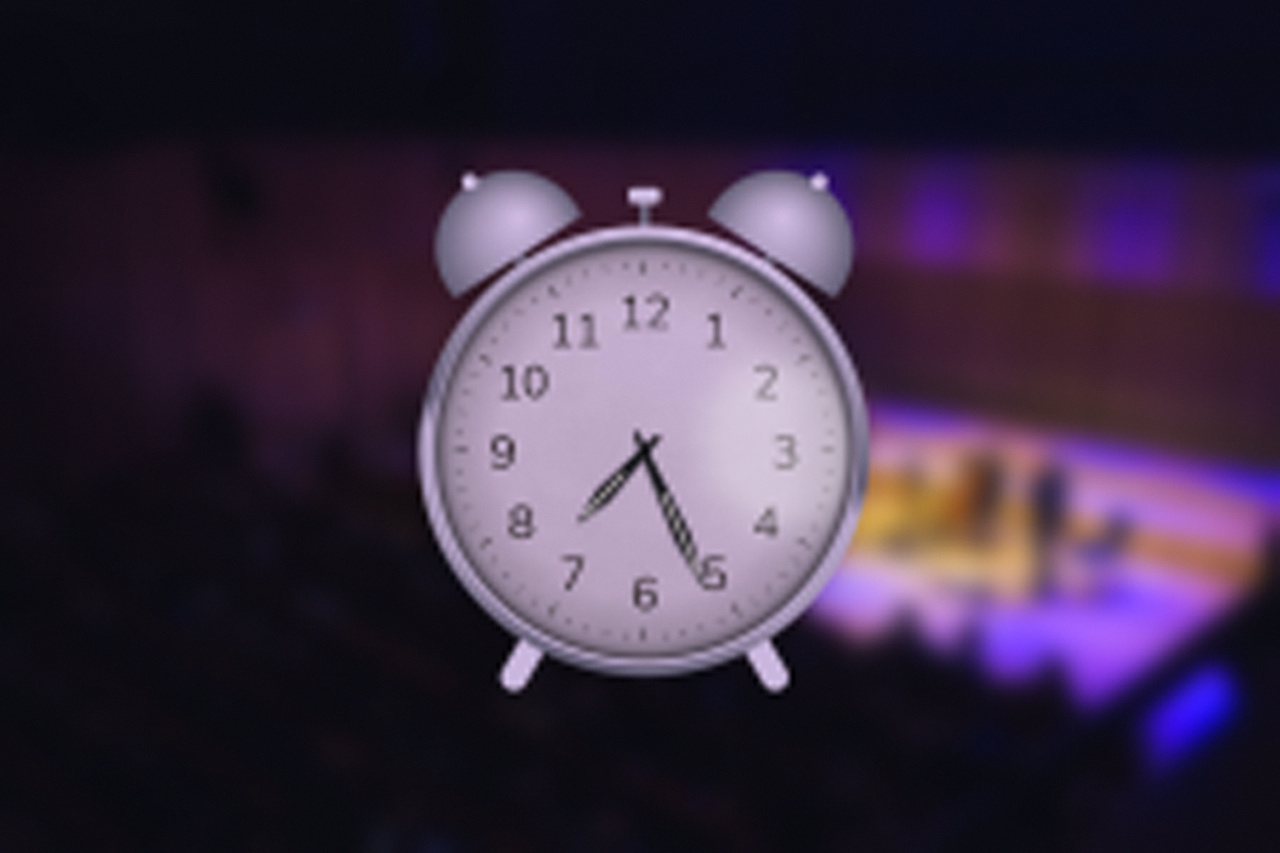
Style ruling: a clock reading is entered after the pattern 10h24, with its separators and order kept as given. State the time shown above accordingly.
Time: 7h26
